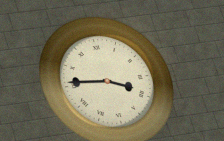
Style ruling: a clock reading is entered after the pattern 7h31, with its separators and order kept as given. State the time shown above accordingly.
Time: 3h46
